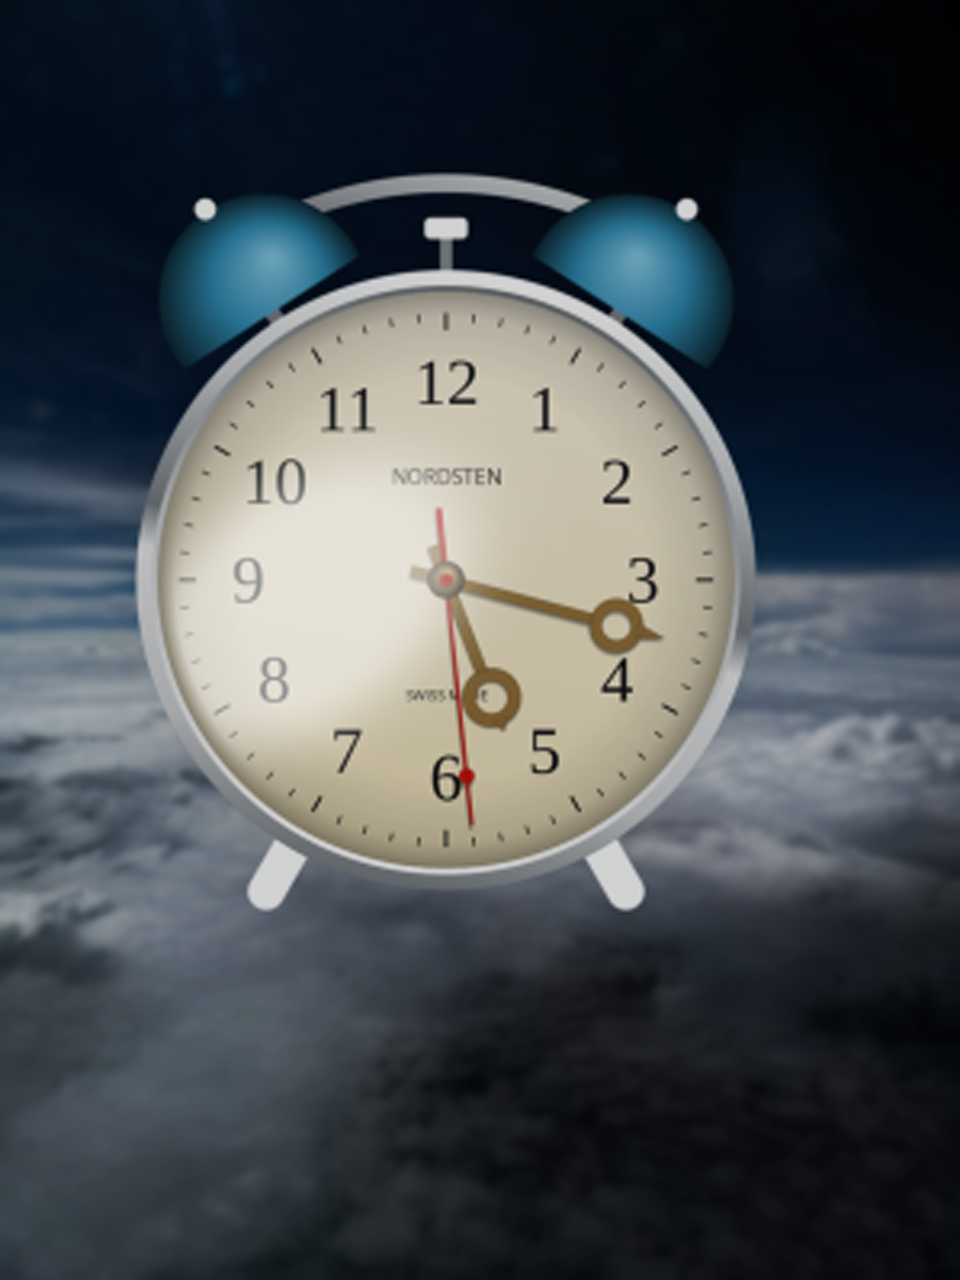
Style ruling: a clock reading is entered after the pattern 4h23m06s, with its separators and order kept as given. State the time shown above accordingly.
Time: 5h17m29s
